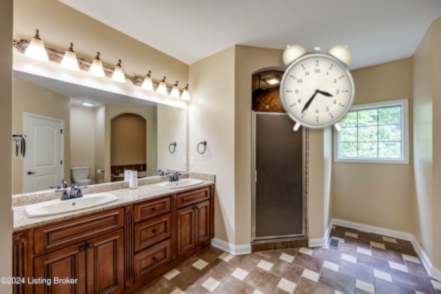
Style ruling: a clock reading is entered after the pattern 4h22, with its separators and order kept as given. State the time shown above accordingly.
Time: 3h36
